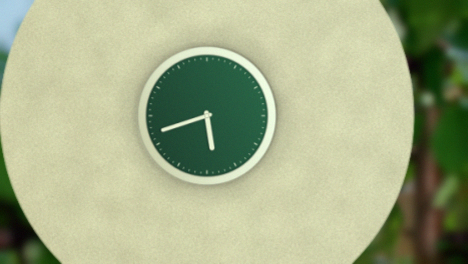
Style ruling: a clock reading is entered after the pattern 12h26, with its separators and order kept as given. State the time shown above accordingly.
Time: 5h42
